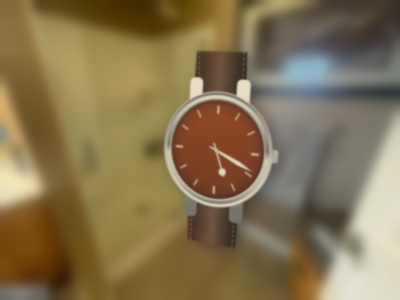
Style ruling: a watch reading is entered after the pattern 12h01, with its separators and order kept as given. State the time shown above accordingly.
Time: 5h19
